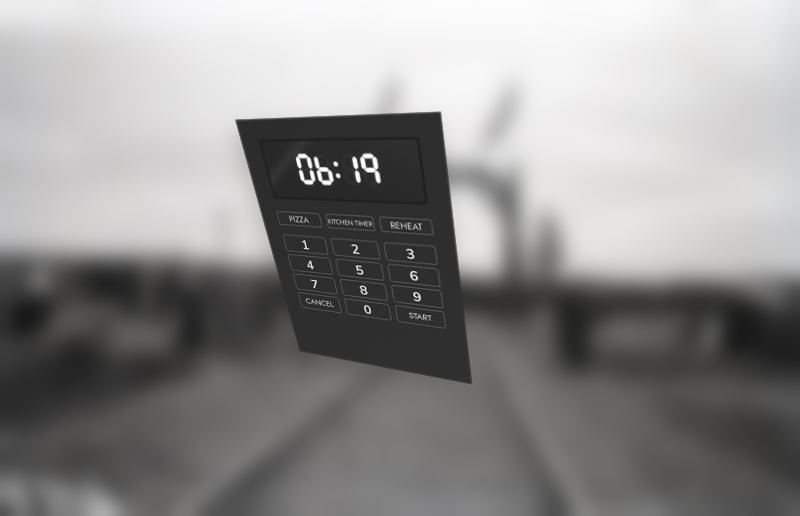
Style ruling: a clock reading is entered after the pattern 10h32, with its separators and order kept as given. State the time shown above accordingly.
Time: 6h19
